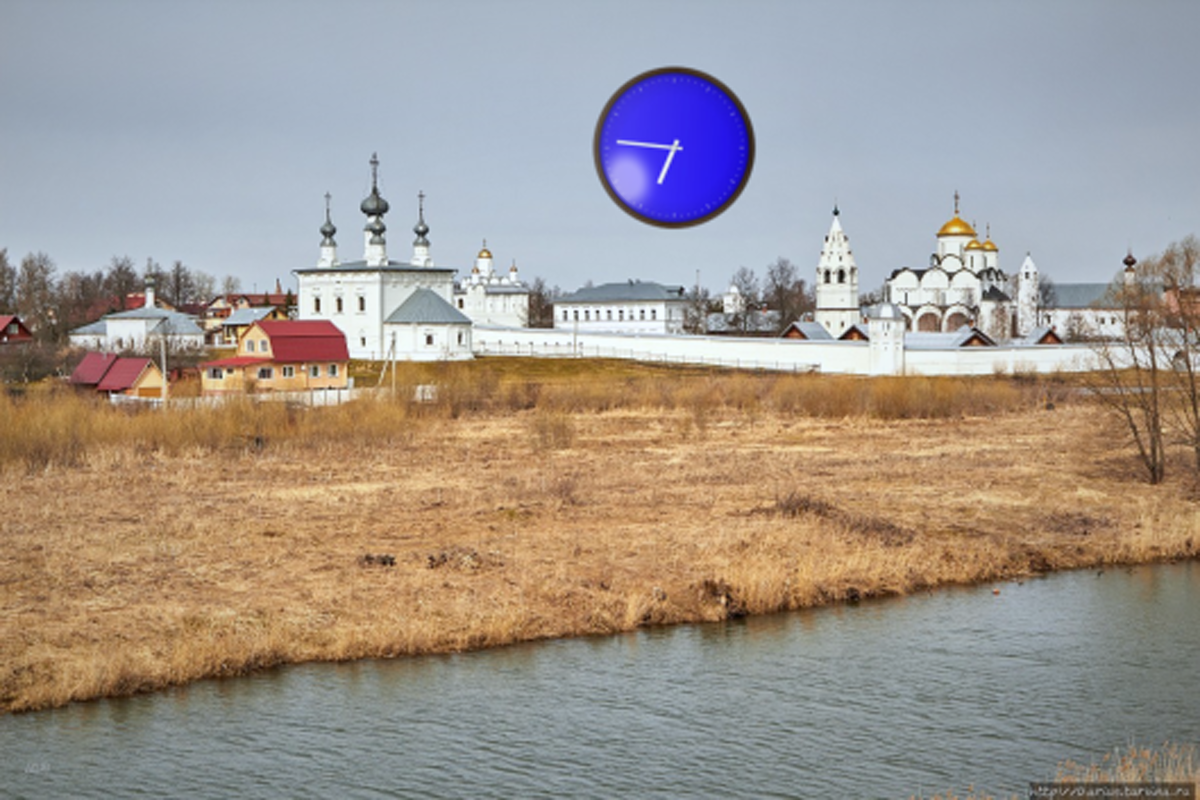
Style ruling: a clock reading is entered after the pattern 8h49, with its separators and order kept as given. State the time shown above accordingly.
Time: 6h46
